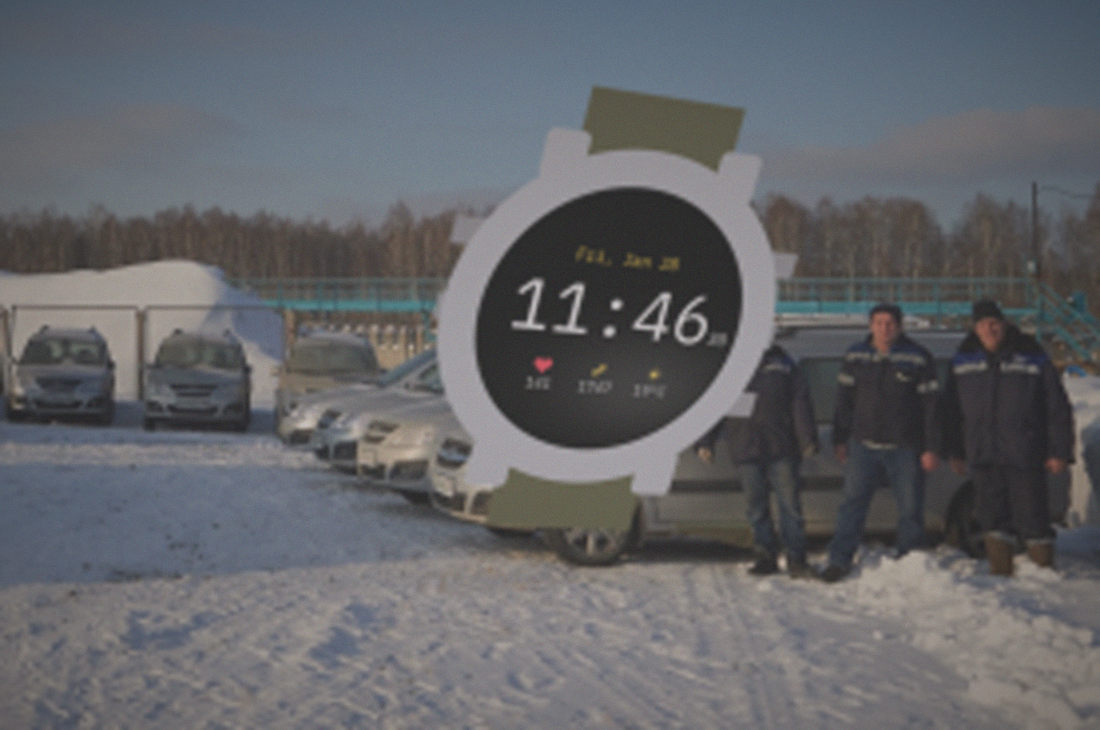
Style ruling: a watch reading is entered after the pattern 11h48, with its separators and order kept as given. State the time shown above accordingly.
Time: 11h46
